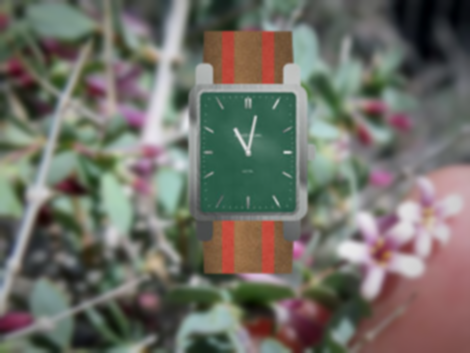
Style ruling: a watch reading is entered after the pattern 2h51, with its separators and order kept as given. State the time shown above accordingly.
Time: 11h02
